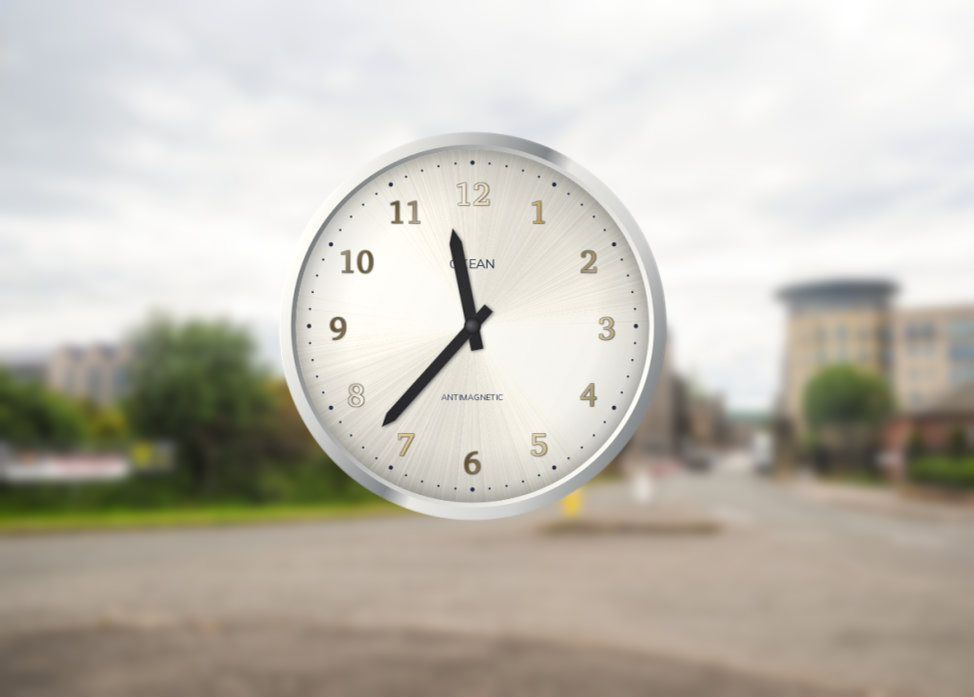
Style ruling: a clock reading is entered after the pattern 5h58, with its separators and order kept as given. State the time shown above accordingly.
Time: 11h37
